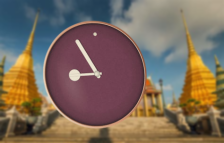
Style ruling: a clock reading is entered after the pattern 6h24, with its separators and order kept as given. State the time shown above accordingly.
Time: 8h55
